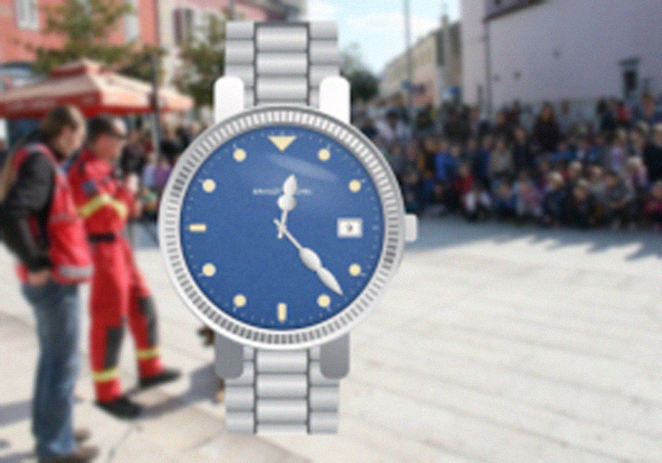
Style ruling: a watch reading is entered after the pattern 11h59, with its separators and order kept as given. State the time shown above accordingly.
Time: 12h23
